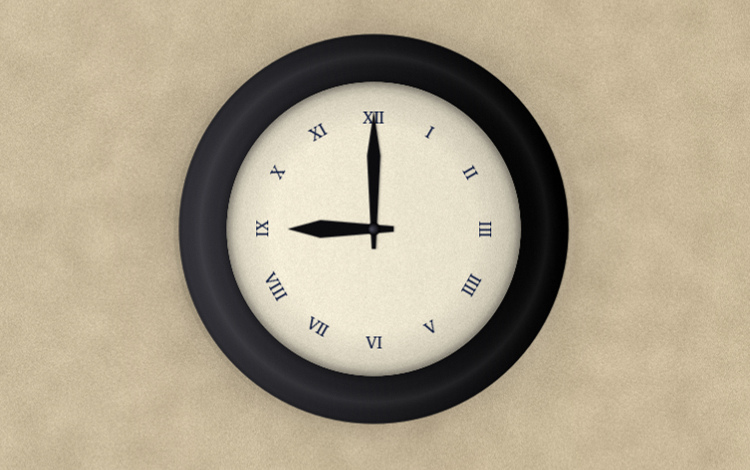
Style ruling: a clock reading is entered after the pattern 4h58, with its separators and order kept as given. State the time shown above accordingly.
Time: 9h00
